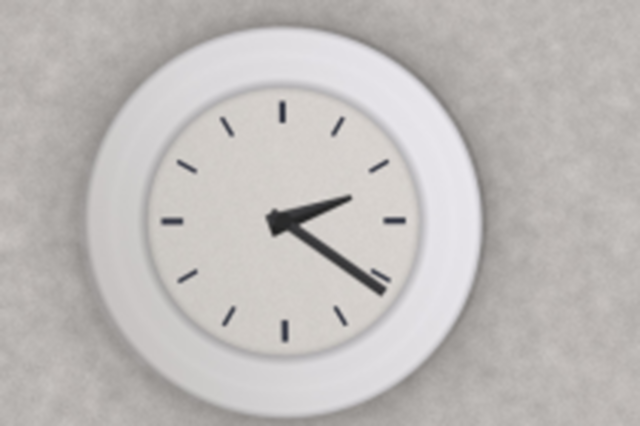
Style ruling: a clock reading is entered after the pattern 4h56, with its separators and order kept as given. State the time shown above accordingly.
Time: 2h21
